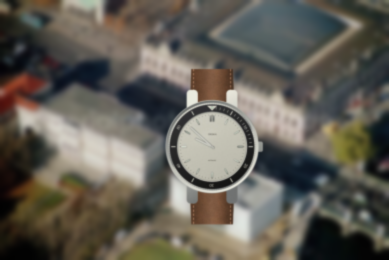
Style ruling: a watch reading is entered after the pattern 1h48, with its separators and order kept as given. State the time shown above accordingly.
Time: 9h52
